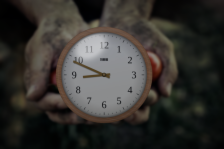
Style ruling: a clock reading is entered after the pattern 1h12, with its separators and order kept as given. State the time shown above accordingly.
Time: 8h49
